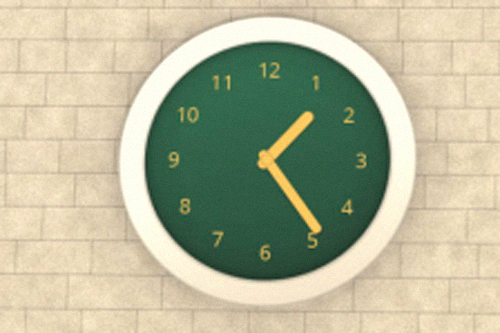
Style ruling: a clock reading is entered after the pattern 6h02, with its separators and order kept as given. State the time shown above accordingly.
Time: 1h24
